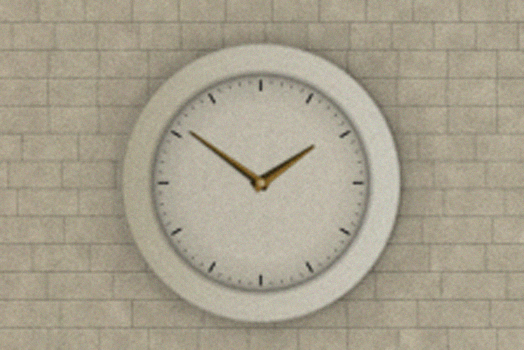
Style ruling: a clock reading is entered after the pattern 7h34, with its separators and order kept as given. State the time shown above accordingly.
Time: 1h51
